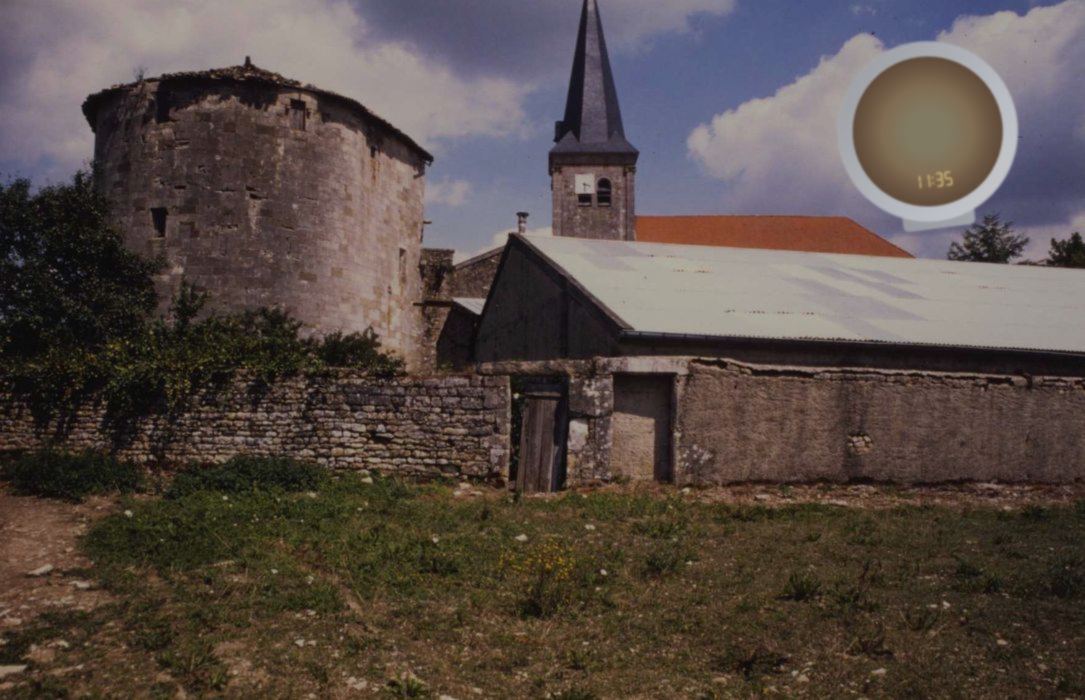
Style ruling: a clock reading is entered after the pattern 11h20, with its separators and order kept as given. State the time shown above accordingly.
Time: 11h35
